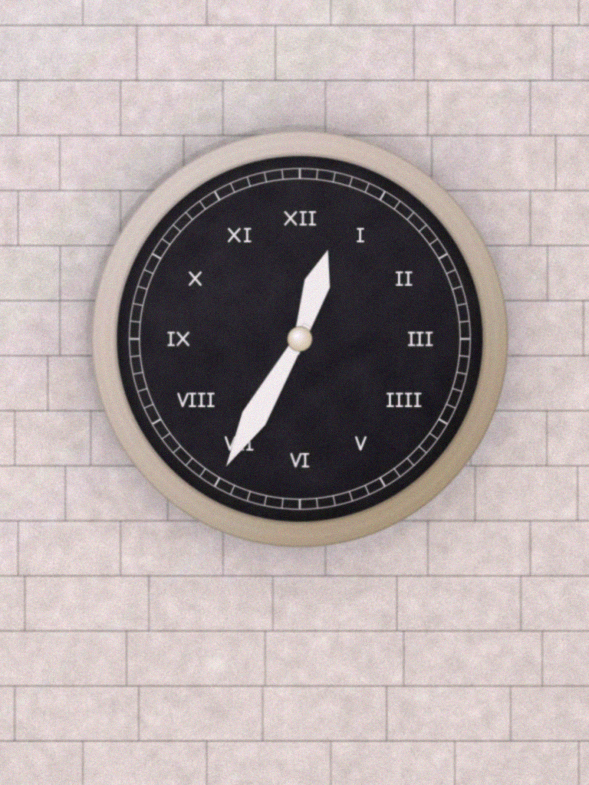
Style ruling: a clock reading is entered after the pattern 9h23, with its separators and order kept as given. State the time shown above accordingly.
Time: 12h35
